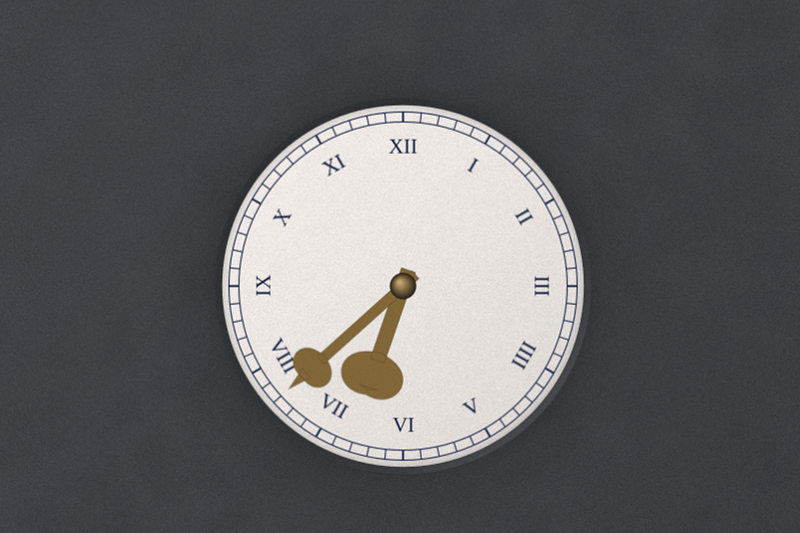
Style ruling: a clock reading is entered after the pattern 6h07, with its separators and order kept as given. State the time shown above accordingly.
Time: 6h38
